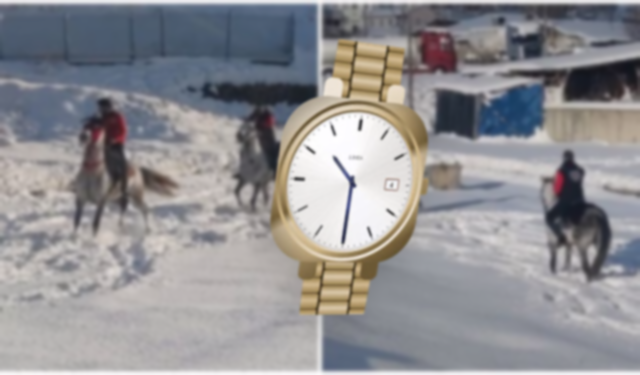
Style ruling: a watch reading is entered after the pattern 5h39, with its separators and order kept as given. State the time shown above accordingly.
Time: 10h30
